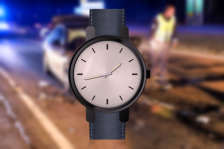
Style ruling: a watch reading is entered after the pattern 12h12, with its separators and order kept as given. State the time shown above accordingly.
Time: 1h43
